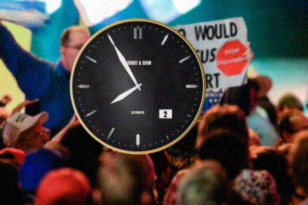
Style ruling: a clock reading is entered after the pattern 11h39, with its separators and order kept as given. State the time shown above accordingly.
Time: 7h55
